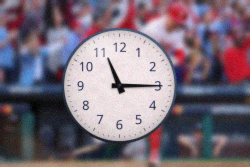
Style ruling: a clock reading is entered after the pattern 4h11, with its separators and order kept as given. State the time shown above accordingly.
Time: 11h15
